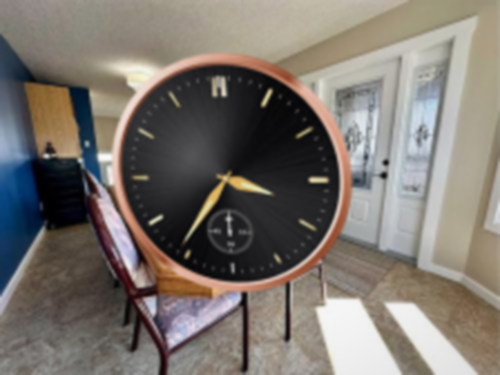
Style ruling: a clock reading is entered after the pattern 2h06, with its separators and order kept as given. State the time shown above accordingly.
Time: 3h36
